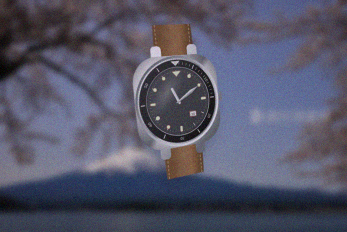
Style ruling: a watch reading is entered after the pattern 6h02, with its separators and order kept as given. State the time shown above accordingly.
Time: 11h10
